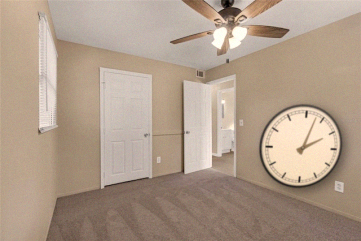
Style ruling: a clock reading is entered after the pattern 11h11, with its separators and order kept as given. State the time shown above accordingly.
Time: 2h03
